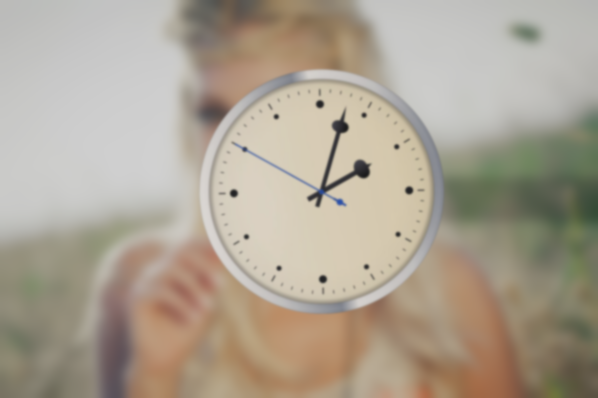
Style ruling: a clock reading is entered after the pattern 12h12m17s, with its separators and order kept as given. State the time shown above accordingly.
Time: 2h02m50s
